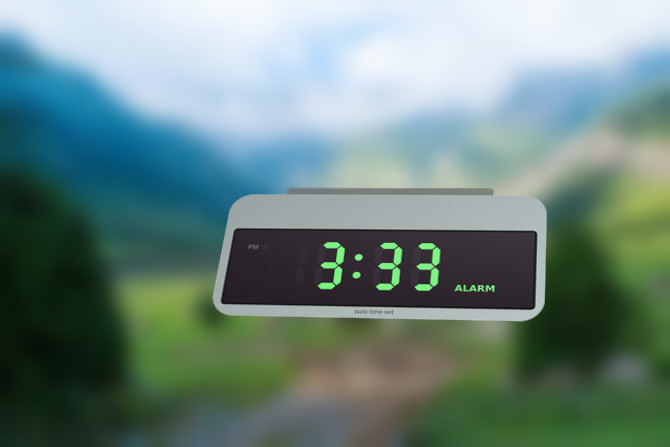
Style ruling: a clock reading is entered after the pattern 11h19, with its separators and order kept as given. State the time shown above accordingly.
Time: 3h33
